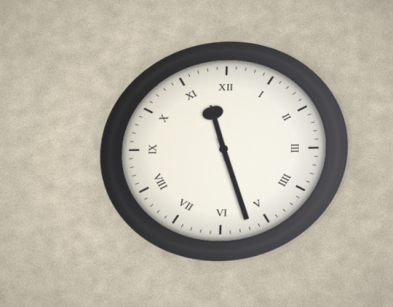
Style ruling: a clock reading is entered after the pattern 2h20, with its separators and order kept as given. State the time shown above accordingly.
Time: 11h27
